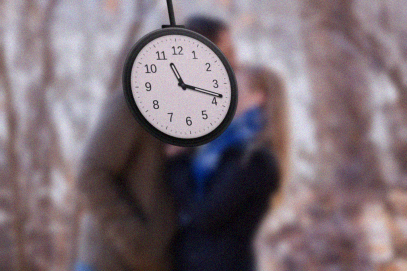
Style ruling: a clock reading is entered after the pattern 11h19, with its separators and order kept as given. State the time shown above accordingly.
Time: 11h18
